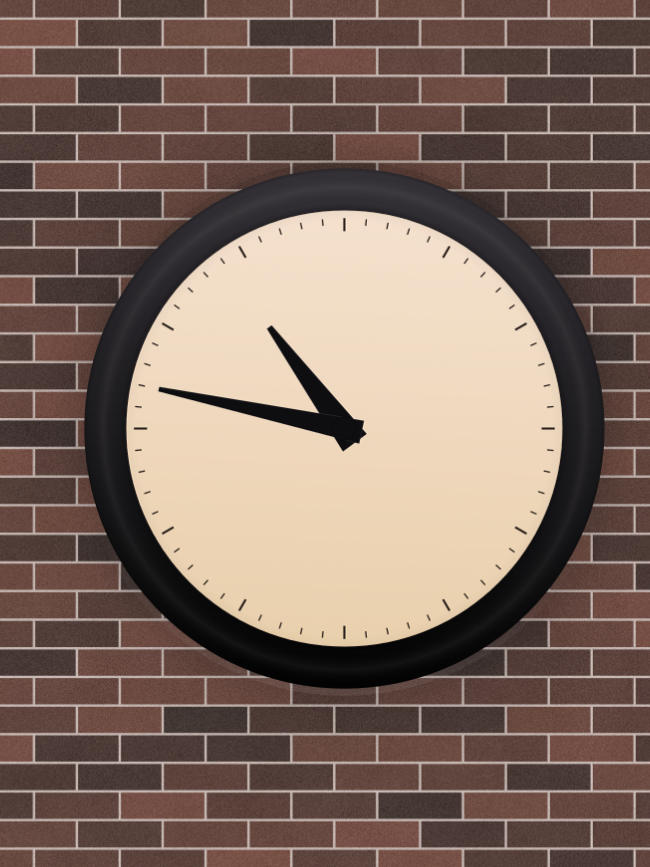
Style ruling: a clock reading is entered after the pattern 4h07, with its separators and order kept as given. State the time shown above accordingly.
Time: 10h47
